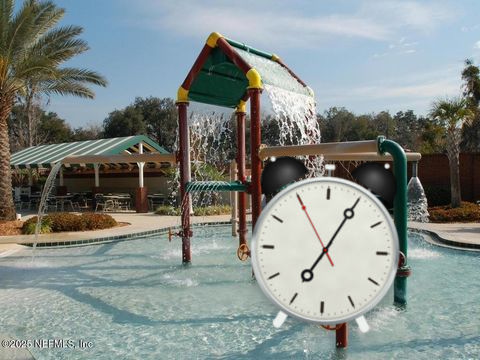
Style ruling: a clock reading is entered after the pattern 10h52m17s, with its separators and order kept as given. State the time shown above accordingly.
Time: 7h04m55s
